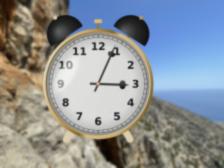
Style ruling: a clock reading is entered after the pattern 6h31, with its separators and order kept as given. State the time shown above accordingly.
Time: 3h04
